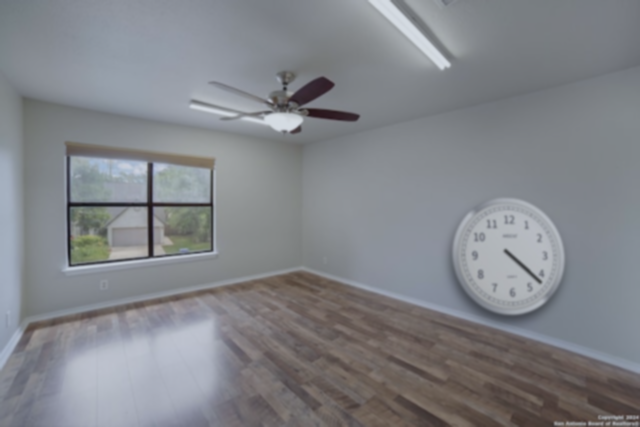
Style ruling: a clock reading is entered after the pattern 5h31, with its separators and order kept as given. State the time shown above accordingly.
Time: 4h22
